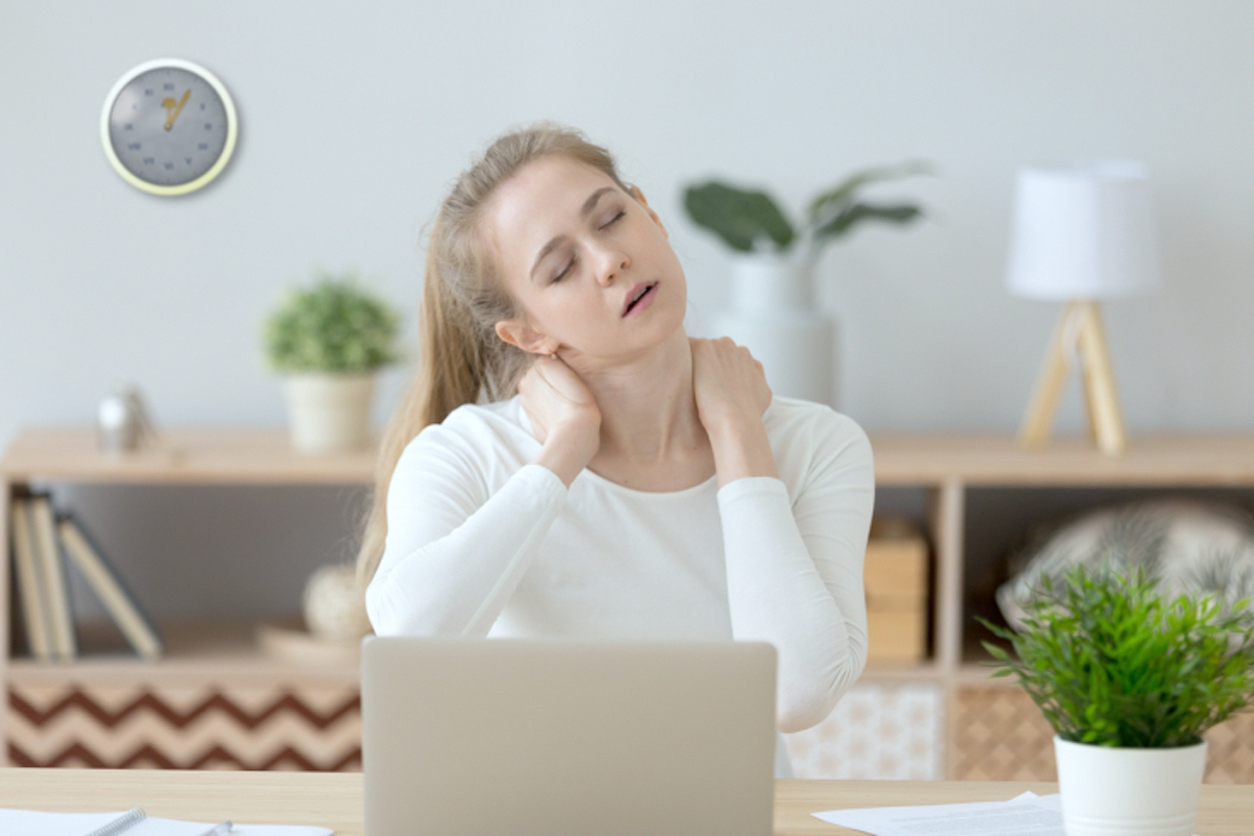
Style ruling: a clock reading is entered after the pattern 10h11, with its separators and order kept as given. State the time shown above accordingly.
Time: 12h05
